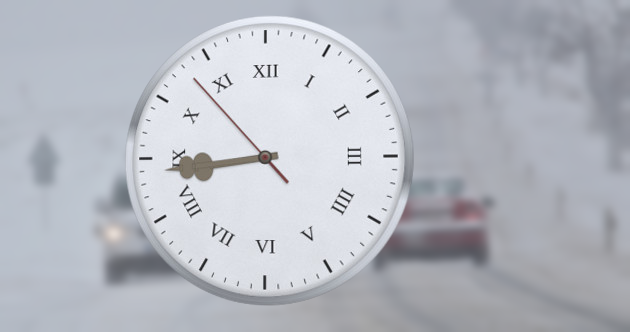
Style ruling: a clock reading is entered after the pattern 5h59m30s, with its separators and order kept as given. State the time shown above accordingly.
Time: 8h43m53s
